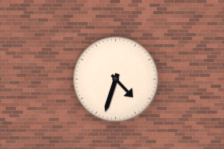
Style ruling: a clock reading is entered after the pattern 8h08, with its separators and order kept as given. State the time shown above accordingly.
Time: 4h33
